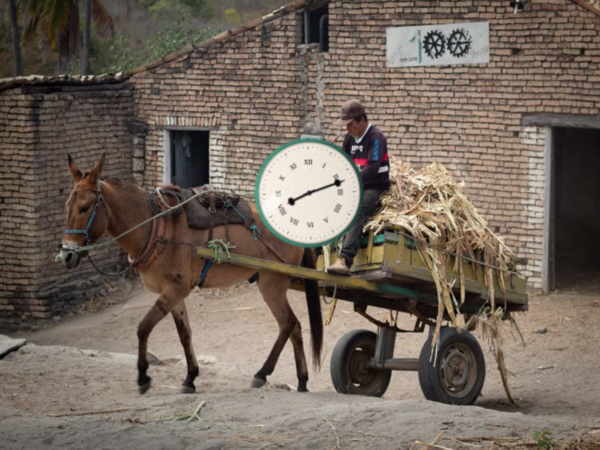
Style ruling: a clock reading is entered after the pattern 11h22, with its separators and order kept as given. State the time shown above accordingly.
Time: 8h12
